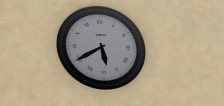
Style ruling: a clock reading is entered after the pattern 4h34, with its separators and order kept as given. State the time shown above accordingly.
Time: 5h40
